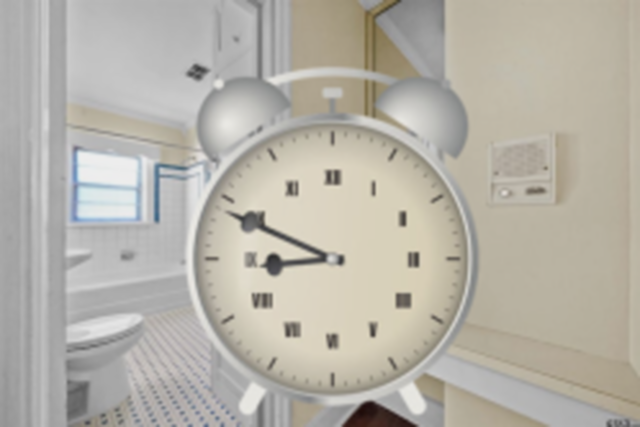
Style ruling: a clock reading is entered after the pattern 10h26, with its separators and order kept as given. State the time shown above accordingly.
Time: 8h49
